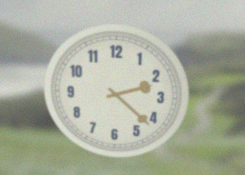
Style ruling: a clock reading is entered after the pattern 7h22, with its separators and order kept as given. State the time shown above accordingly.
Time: 2h22
